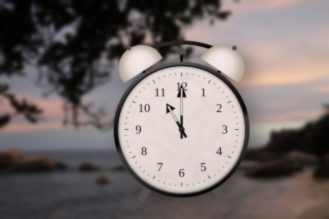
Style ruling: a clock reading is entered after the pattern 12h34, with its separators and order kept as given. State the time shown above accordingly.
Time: 11h00
